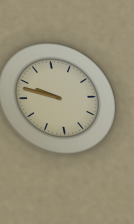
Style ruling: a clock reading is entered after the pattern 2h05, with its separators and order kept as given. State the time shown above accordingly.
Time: 9h48
